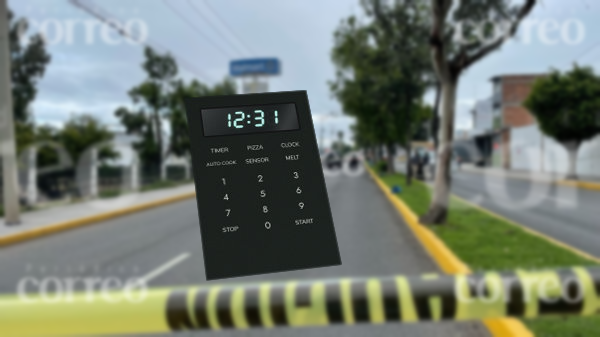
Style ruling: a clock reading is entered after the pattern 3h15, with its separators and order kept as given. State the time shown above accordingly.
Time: 12h31
